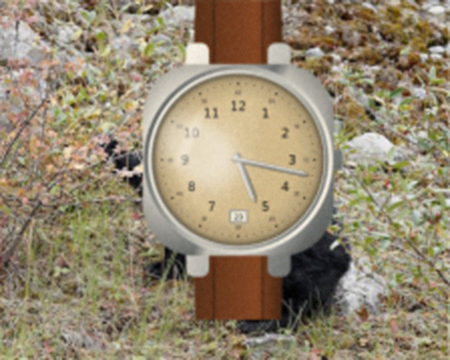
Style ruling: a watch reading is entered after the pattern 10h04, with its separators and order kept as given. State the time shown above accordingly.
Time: 5h17
